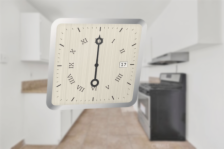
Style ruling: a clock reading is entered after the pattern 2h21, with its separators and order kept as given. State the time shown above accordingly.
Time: 6h00
